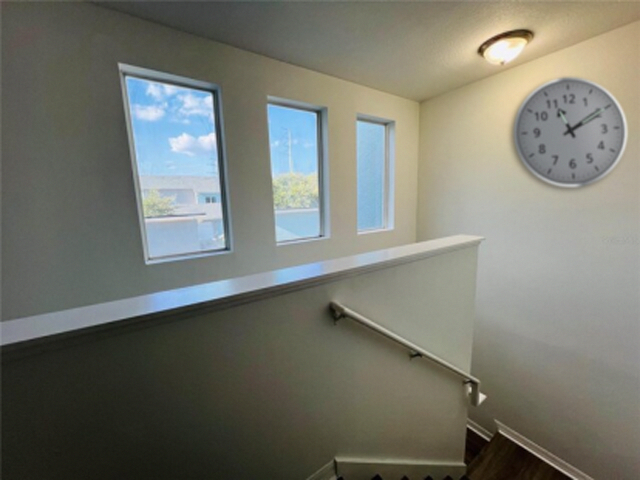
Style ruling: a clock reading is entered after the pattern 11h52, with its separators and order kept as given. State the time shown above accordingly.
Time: 11h10
